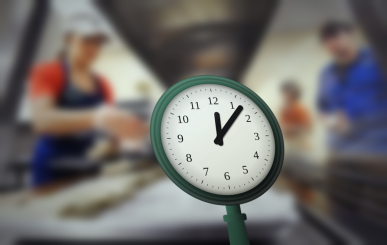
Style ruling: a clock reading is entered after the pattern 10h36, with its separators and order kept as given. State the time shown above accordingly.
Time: 12h07
